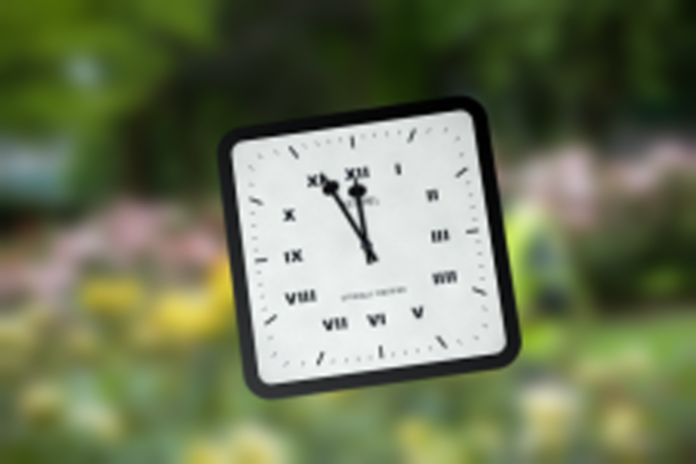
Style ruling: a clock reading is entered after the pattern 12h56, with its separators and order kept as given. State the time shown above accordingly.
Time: 11h56
